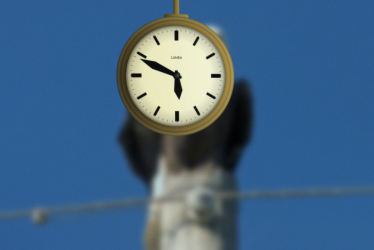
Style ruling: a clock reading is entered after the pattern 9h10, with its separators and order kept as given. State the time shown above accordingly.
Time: 5h49
